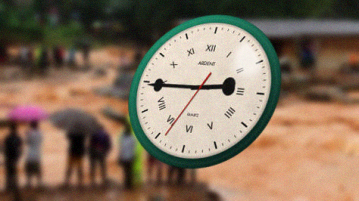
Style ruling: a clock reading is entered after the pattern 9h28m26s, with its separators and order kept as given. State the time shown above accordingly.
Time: 2h44m34s
